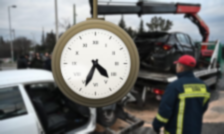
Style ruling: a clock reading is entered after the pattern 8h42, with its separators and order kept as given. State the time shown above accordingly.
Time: 4h34
